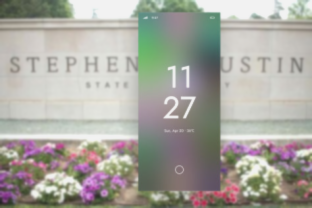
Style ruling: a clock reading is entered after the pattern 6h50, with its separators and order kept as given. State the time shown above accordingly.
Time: 11h27
